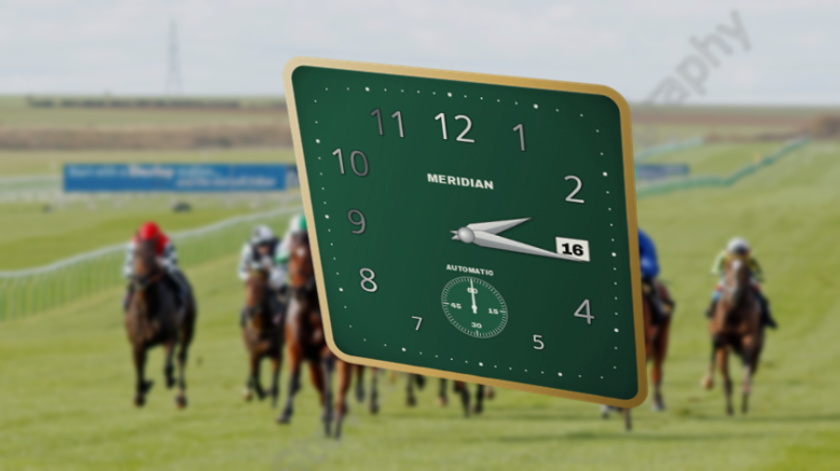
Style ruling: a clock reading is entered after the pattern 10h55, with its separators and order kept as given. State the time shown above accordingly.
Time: 2h16
